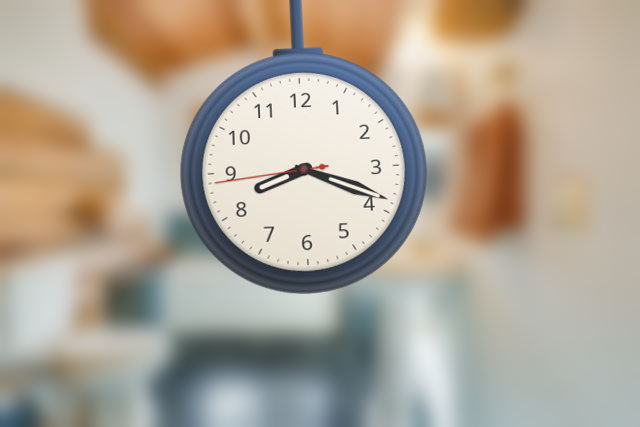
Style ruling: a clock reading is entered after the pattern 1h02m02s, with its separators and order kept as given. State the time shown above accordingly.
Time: 8h18m44s
